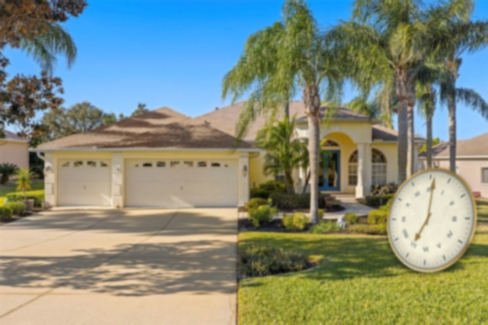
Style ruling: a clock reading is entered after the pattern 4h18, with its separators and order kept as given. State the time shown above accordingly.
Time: 7h01
